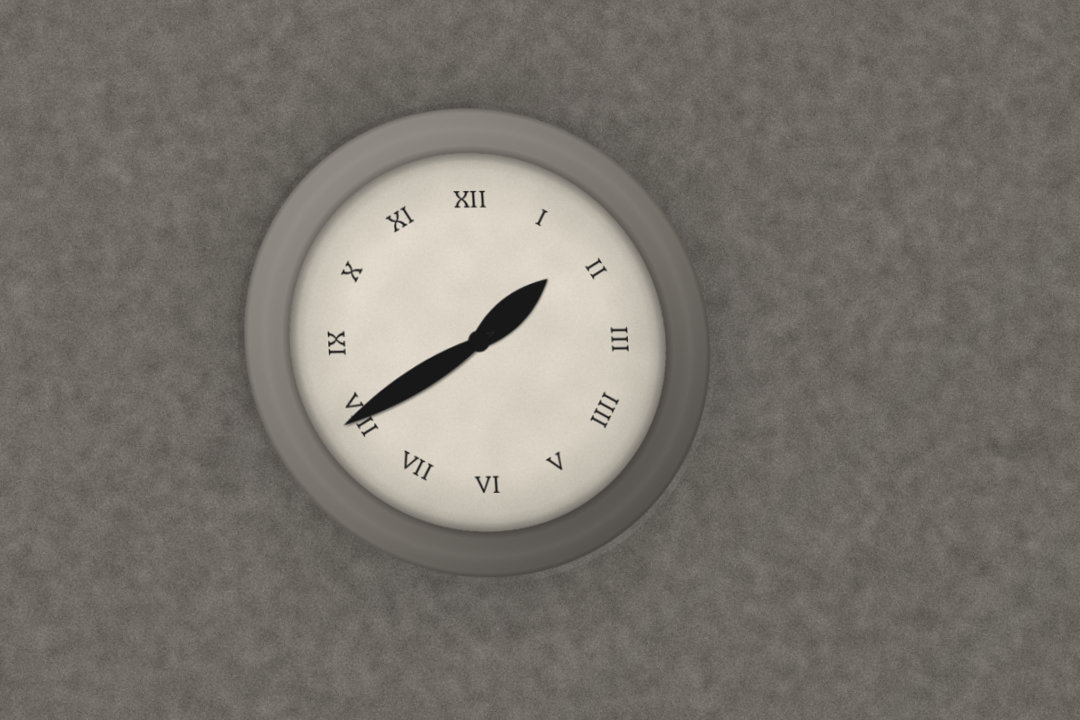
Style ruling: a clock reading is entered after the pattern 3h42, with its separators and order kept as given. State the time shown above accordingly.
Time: 1h40
